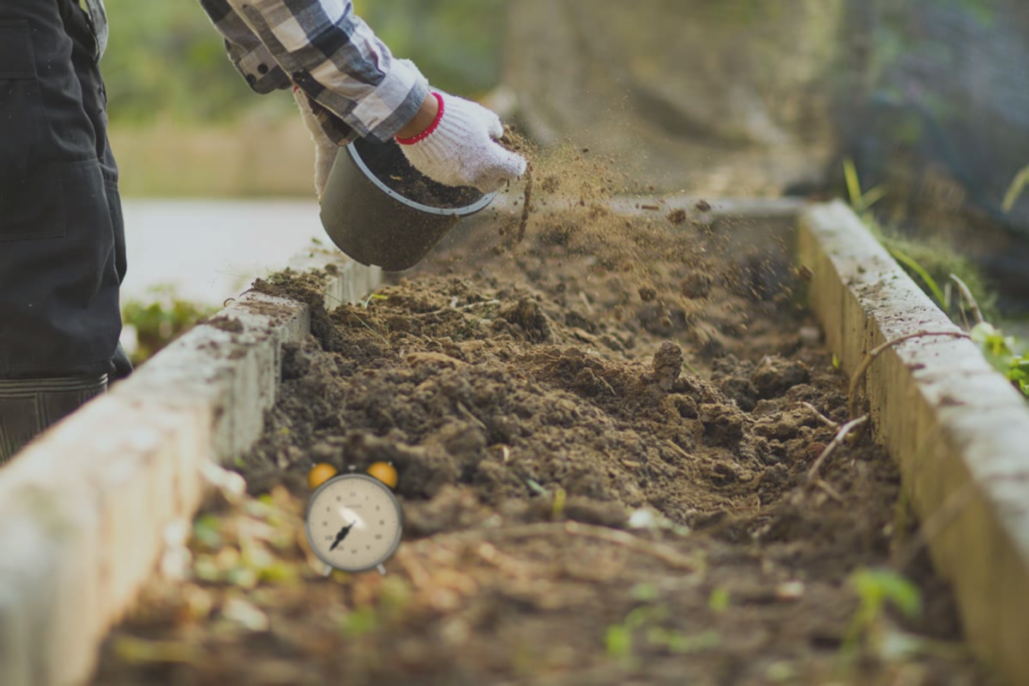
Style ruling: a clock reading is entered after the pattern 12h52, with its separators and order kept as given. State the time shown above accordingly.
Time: 7h37
